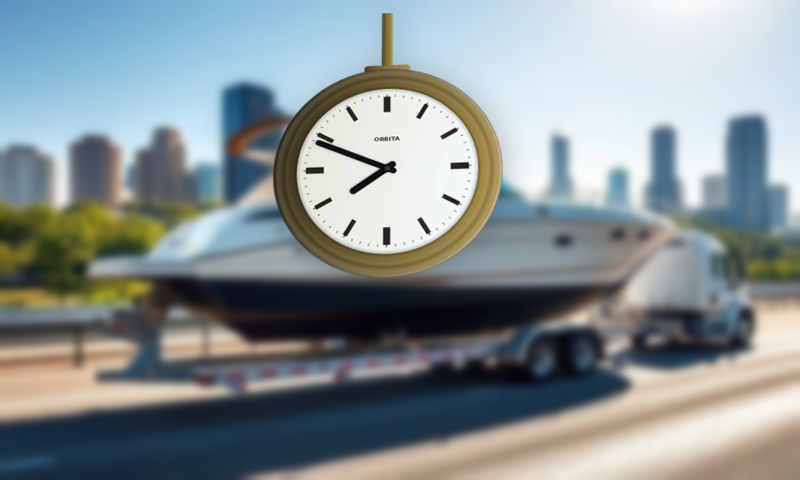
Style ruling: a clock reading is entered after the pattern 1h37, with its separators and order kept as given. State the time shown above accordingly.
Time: 7h49
